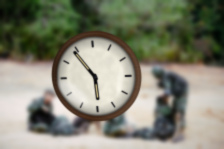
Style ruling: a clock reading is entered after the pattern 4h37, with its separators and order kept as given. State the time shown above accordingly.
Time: 5h54
